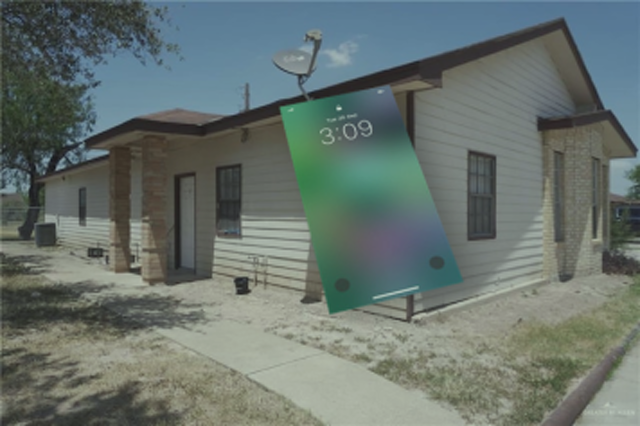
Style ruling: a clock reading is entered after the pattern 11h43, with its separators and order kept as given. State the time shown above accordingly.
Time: 3h09
